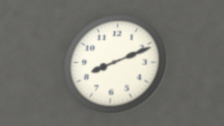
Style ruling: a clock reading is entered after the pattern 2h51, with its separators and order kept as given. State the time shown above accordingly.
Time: 8h11
